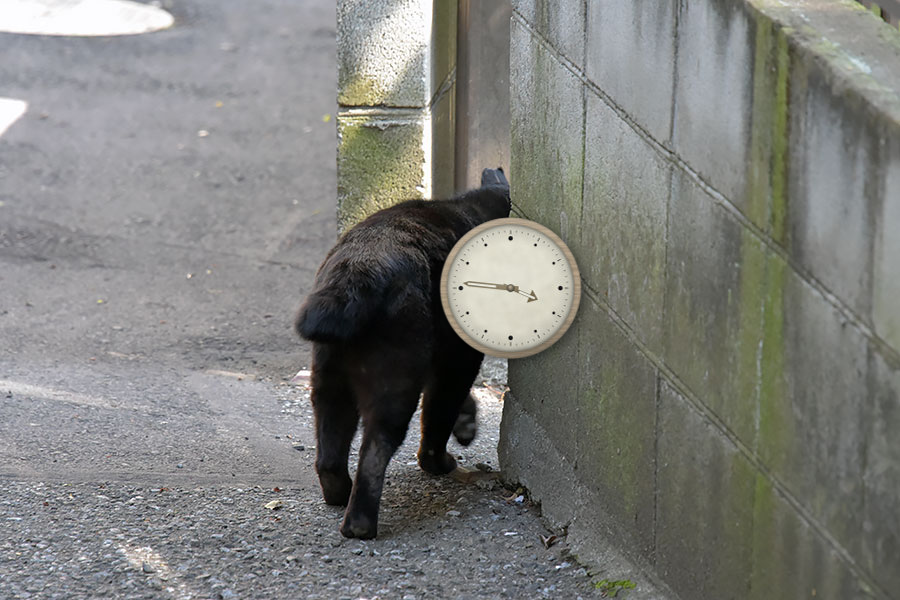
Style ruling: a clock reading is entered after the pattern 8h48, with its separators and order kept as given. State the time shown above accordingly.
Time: 3h46
